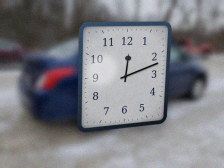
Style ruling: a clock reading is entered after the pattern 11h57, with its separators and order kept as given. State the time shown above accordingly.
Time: 12h12
